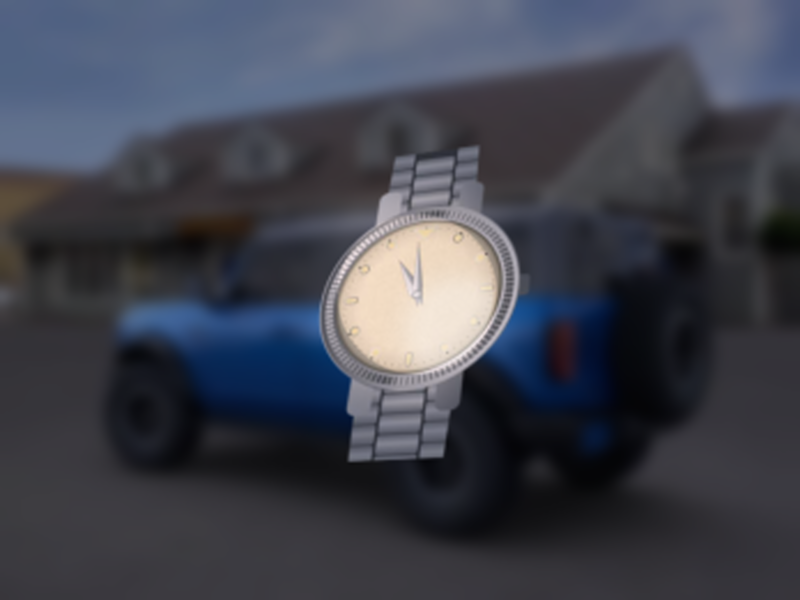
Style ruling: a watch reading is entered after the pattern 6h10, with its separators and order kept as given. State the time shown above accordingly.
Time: 10h59
